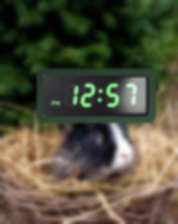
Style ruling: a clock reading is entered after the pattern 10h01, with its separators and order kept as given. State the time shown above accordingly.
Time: 12h57
